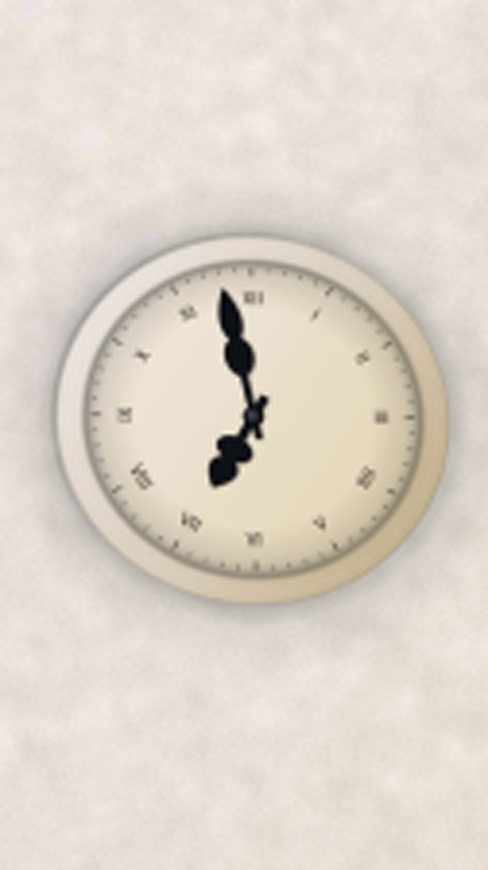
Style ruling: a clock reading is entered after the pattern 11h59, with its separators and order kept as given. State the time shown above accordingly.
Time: 6h58
